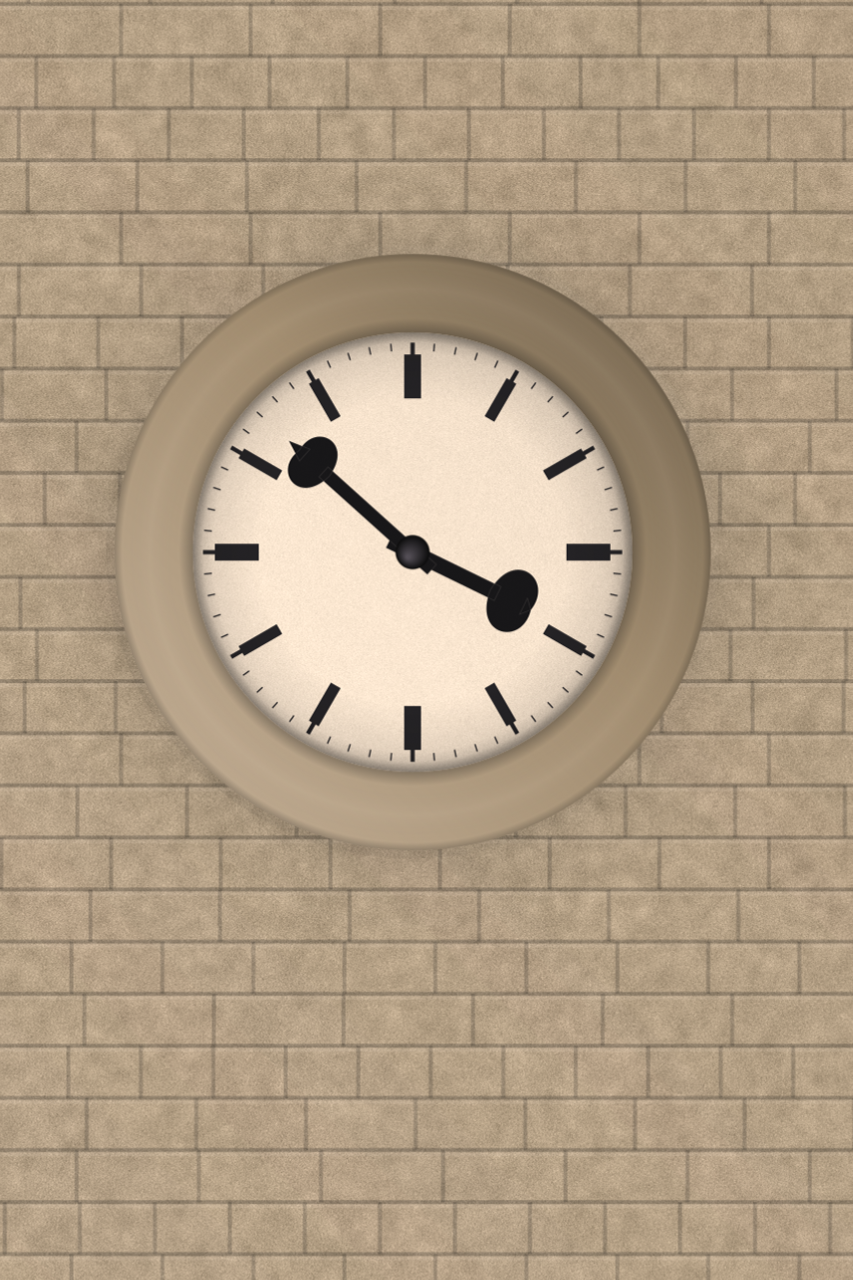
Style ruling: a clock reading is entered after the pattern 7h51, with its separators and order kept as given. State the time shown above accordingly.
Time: 3h52
